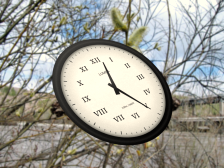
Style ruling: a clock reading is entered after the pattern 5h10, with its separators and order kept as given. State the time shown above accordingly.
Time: 12h25
